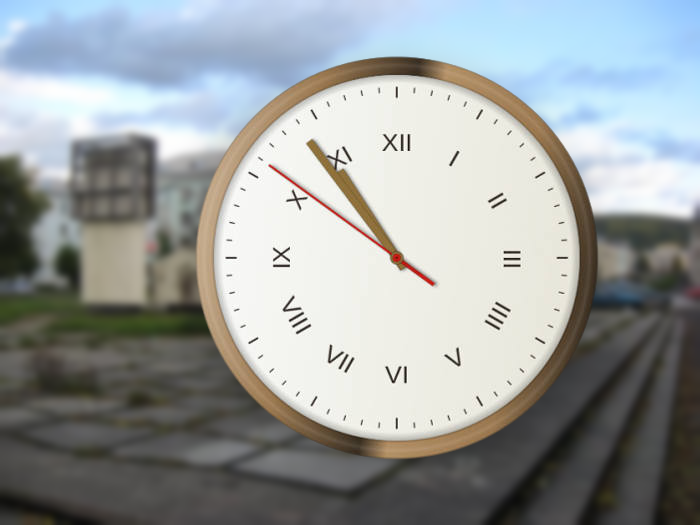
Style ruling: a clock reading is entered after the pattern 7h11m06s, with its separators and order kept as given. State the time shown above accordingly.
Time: 10h53m51s
